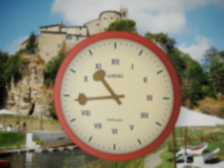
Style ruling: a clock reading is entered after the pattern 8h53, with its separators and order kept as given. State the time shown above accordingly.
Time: 10h44
